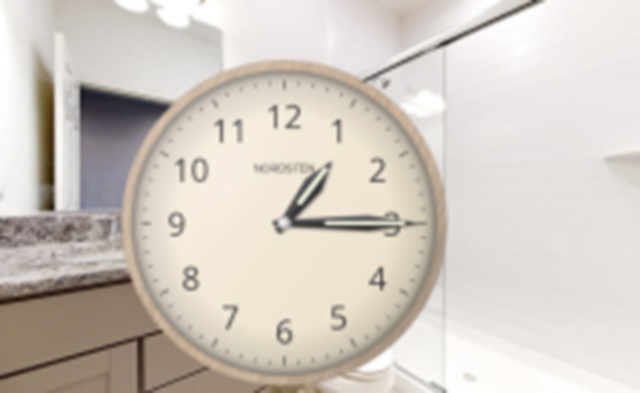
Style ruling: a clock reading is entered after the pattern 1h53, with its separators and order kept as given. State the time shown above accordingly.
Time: 1h15
